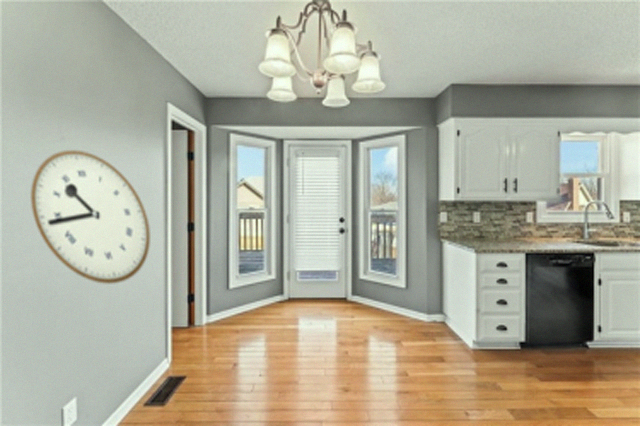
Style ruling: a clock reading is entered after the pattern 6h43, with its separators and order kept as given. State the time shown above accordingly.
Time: 10h44
